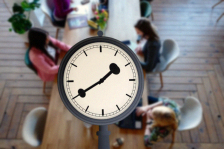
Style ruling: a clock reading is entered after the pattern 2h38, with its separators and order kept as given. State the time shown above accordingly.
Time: 1h40
